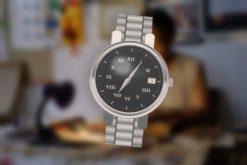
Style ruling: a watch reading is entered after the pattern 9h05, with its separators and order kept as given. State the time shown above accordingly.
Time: 7h05
